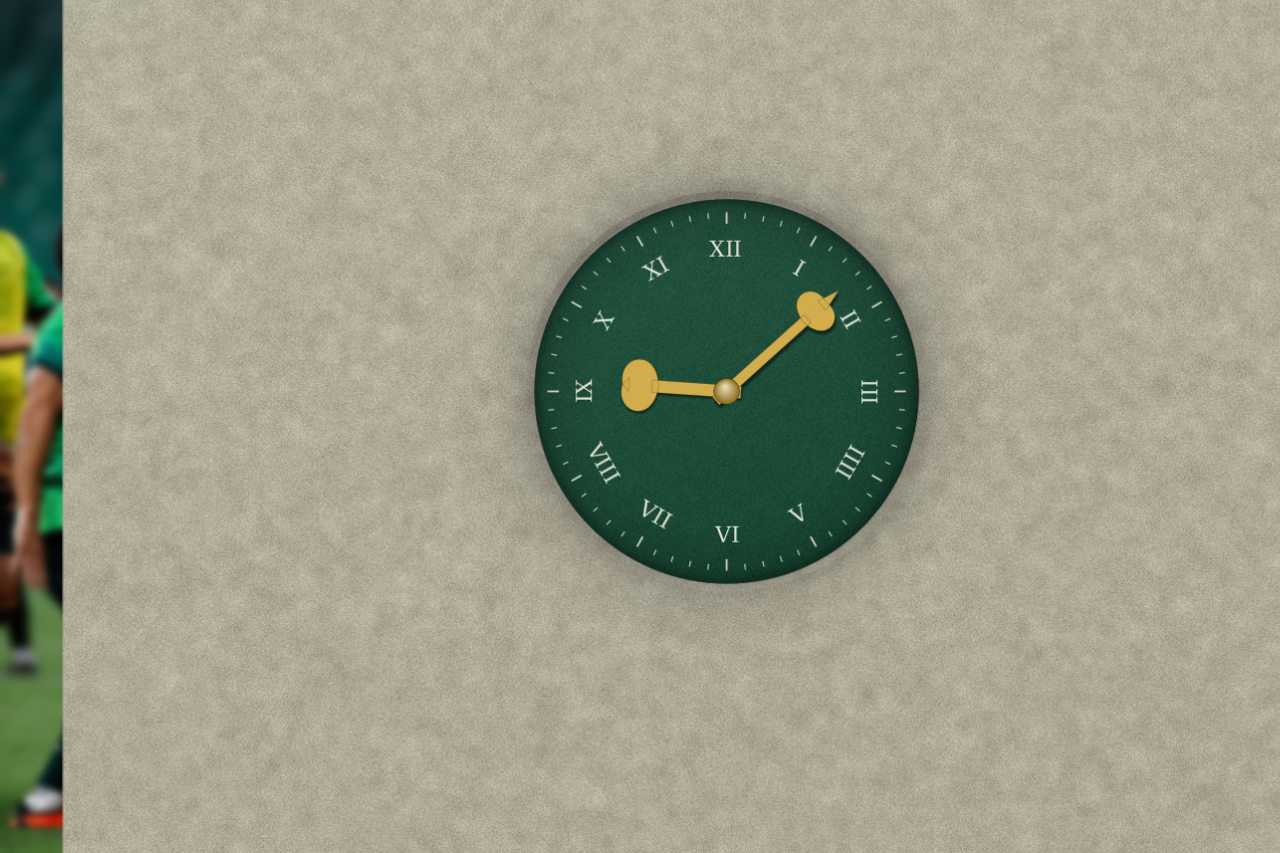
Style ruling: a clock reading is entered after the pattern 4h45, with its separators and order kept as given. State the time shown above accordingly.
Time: 9h08
